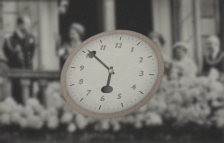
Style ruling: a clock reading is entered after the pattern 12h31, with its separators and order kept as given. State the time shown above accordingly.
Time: 5h51
